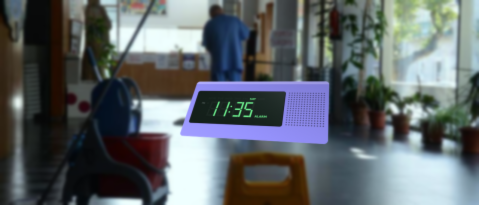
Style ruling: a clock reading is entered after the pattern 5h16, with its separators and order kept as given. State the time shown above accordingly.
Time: 11h35
